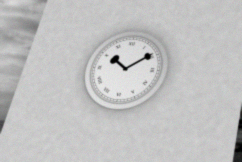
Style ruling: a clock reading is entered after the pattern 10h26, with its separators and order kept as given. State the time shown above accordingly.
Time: 10h09
